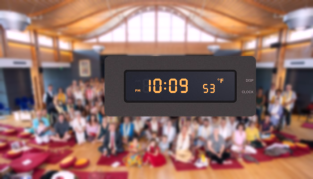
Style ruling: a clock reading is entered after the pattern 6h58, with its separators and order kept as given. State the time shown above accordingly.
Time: 10h09
